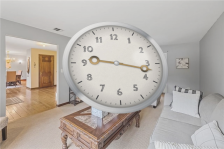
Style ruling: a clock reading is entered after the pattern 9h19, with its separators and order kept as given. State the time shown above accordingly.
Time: 9h17
